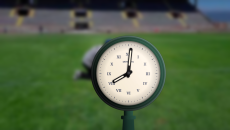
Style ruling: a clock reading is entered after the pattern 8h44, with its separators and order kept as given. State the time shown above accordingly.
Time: 8h01
